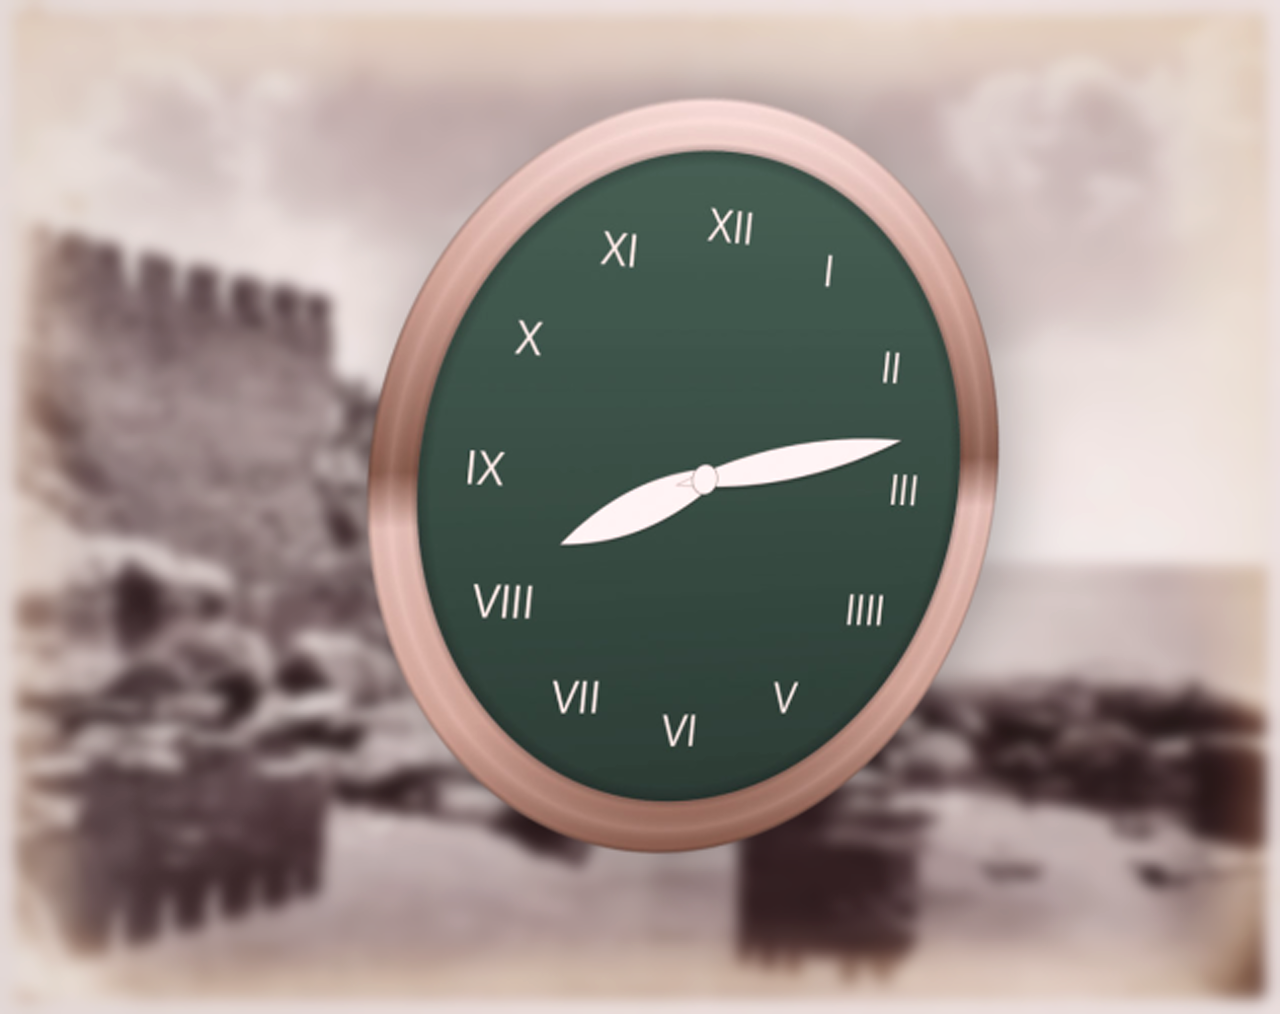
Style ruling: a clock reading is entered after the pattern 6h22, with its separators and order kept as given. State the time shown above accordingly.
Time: 8h13
